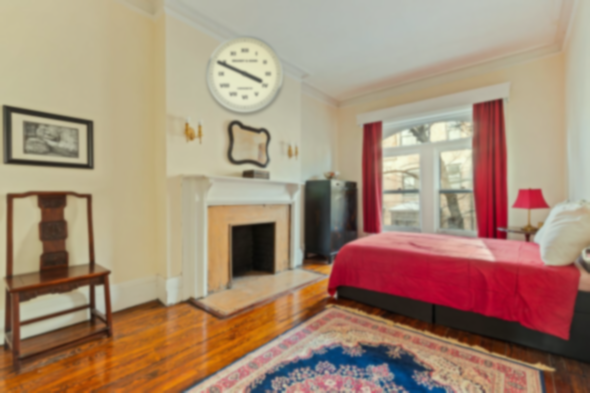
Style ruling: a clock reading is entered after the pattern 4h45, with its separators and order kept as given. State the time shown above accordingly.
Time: 3h49
